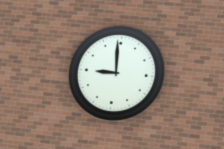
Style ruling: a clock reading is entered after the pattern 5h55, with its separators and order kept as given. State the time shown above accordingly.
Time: 8h59
